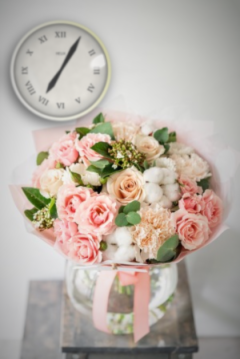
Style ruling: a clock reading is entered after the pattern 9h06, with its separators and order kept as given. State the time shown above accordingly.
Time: 7h05
